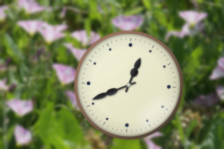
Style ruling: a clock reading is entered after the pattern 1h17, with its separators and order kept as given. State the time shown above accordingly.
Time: 12h41
